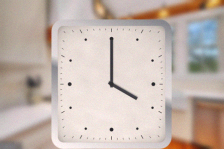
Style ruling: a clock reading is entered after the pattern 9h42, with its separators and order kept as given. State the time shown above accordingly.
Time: 4h00
